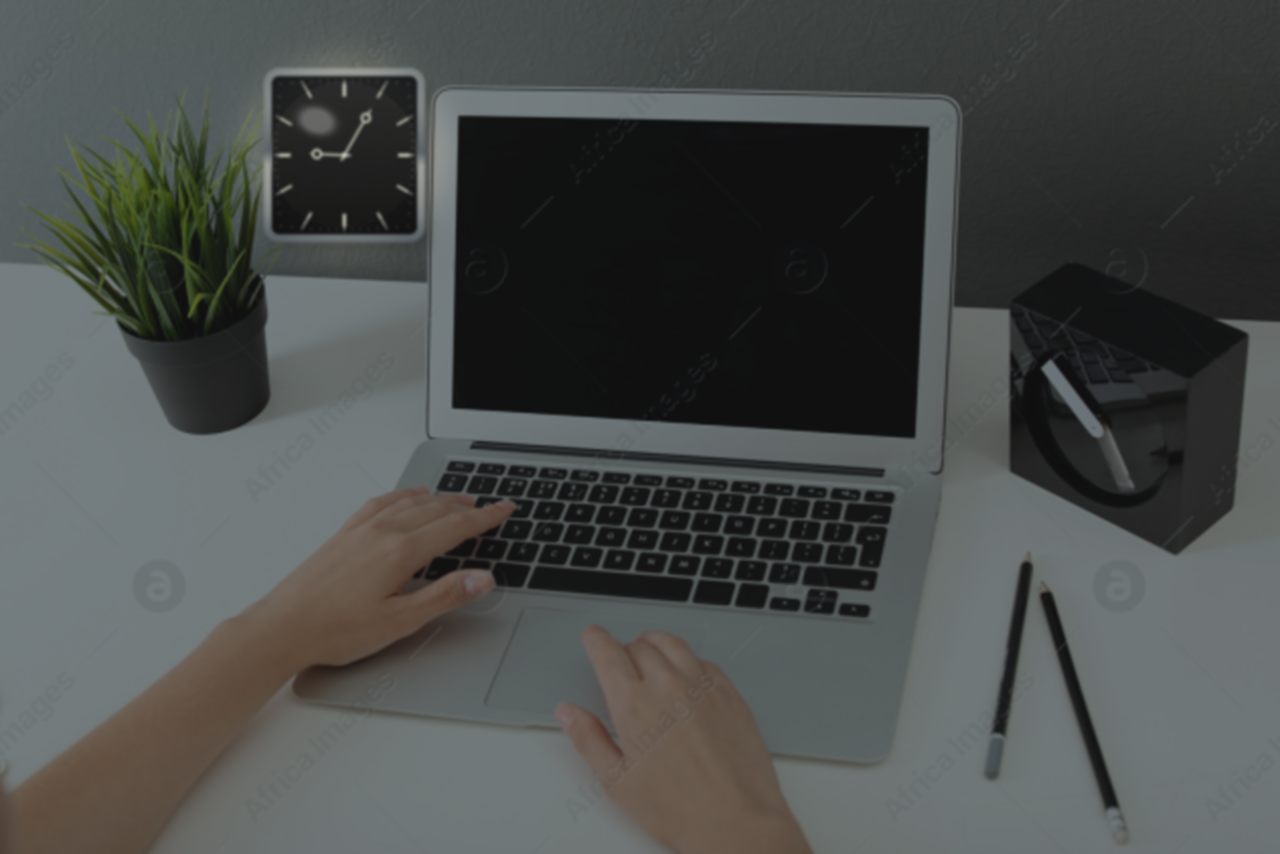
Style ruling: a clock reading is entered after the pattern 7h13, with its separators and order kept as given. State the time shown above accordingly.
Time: 9h05
